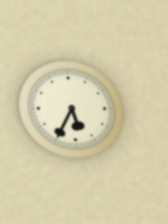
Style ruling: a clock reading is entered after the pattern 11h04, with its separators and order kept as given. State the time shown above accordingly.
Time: 5h35
